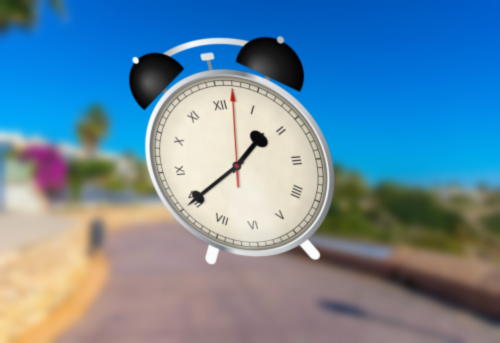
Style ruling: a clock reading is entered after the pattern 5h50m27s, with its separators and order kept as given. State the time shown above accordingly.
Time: 1h40m02s
